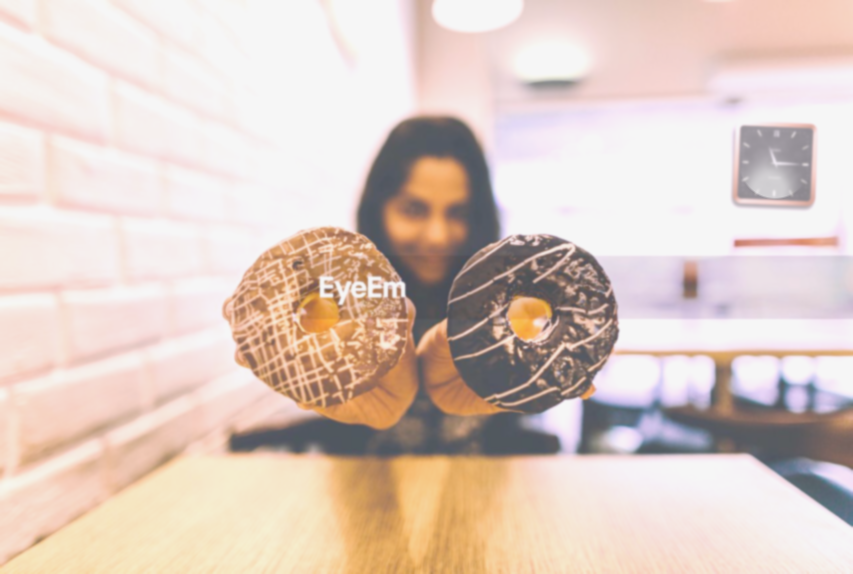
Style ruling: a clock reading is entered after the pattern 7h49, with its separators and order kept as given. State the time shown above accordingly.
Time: 11h15
